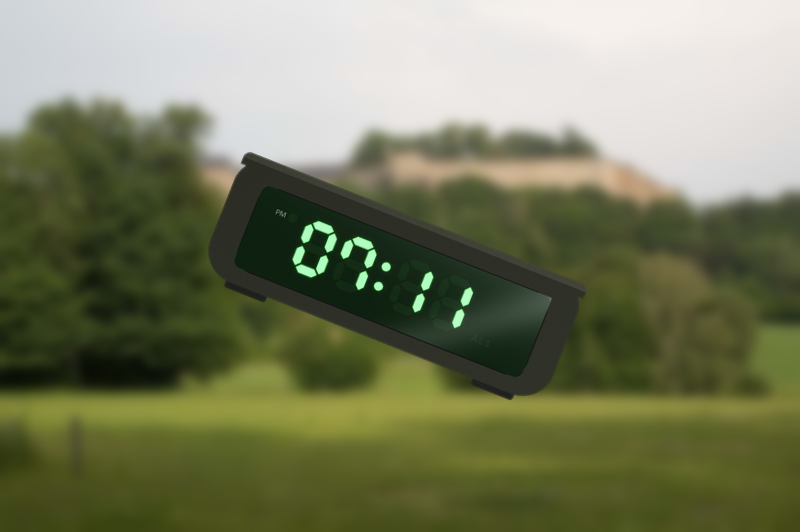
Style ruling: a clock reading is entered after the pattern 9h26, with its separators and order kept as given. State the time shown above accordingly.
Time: 7h11
